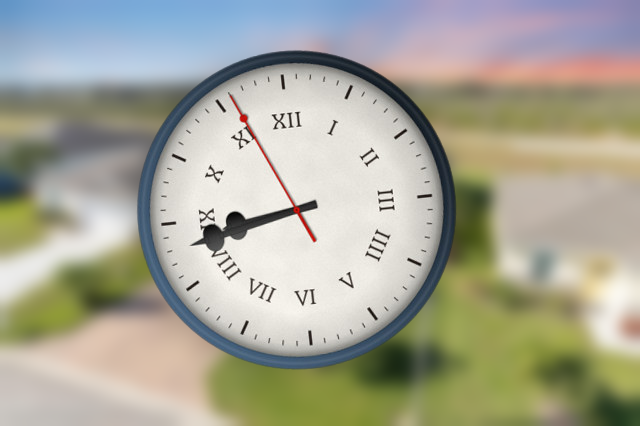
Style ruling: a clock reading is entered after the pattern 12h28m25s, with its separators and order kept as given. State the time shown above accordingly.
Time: 8h42m56s
